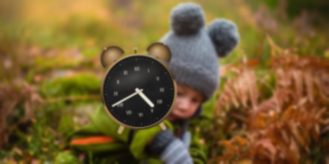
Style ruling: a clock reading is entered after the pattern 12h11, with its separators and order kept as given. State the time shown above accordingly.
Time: 4h41
